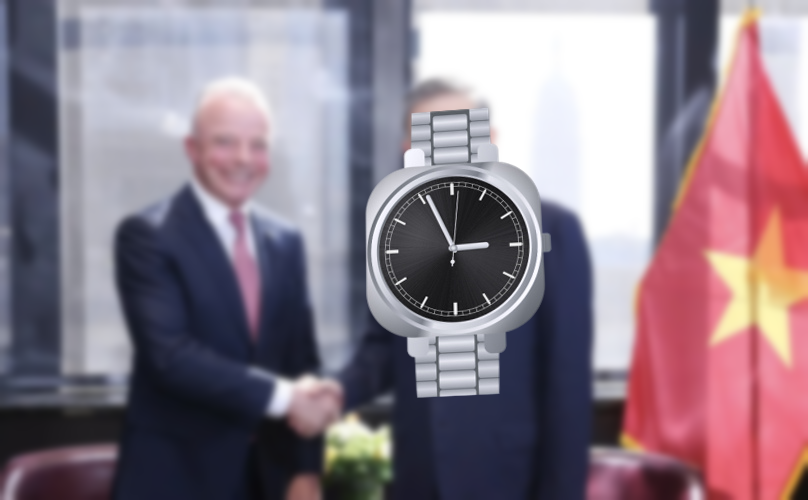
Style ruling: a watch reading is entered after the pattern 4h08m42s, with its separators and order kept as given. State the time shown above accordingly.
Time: 2h56m01s
